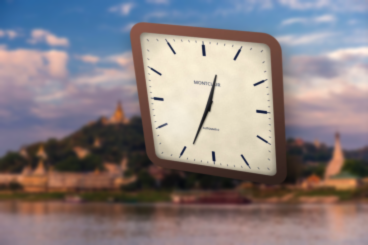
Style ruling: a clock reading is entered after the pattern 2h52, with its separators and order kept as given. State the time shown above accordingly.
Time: 12h34
